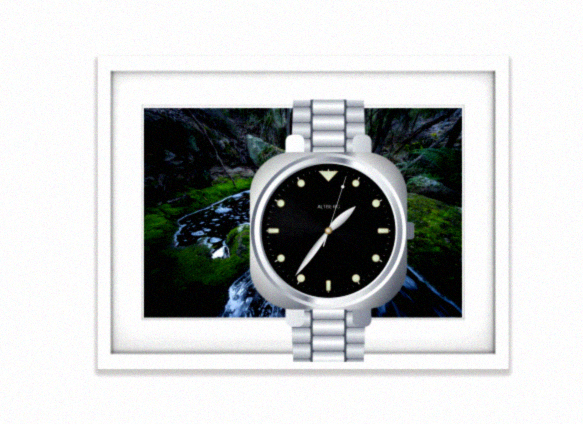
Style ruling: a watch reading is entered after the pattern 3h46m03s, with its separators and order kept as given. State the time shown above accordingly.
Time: 1h36m03s
